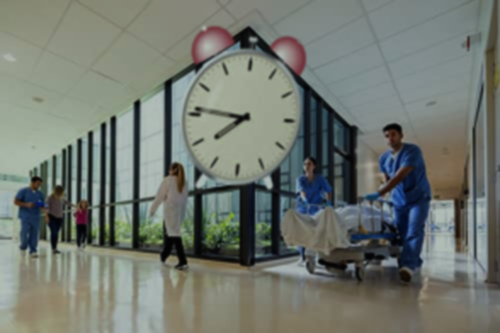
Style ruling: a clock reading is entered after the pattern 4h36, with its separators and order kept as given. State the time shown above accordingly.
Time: 7h46
